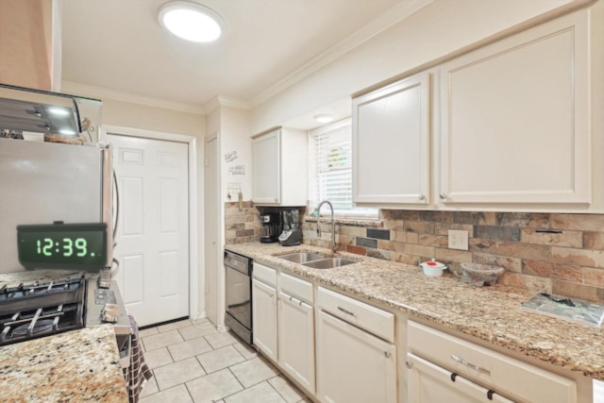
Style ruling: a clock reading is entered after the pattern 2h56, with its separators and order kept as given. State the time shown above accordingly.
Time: 12h39
